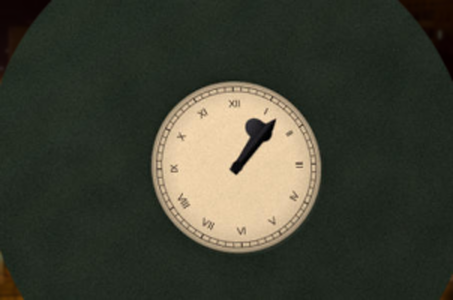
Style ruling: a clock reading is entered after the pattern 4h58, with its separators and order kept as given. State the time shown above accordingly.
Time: 1h07
